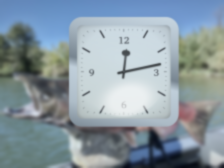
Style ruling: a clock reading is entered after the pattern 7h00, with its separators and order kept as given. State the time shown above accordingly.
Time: 12h13
